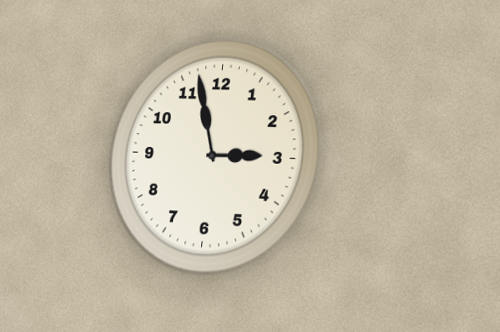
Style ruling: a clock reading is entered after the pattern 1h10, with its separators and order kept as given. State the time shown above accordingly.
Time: 2h57
